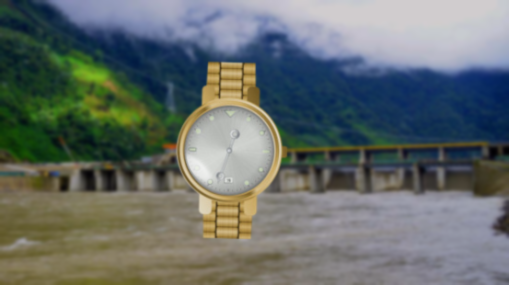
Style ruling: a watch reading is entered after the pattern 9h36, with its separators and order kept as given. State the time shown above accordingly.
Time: 12h33
